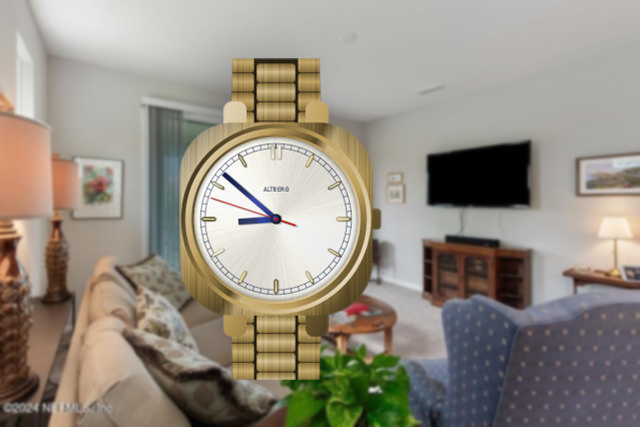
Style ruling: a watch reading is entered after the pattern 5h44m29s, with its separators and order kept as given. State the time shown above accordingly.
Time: 8h51m48s
